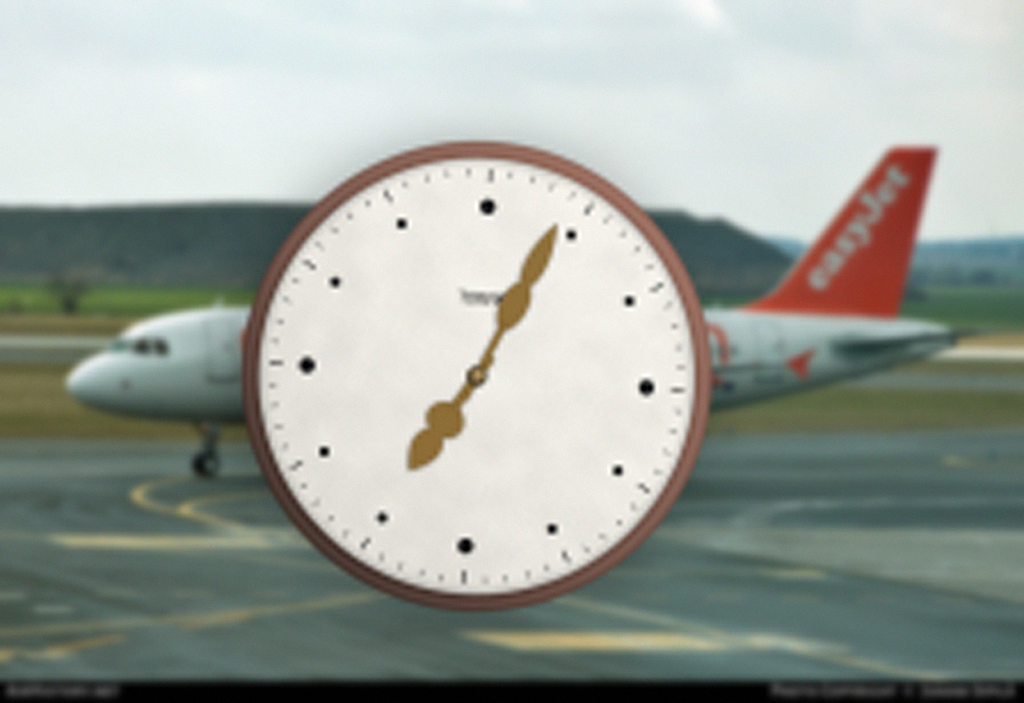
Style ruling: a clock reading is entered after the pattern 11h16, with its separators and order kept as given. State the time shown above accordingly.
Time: 7h04
